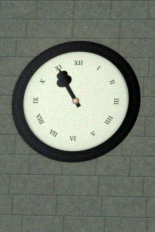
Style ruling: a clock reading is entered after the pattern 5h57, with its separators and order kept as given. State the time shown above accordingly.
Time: 10h55
